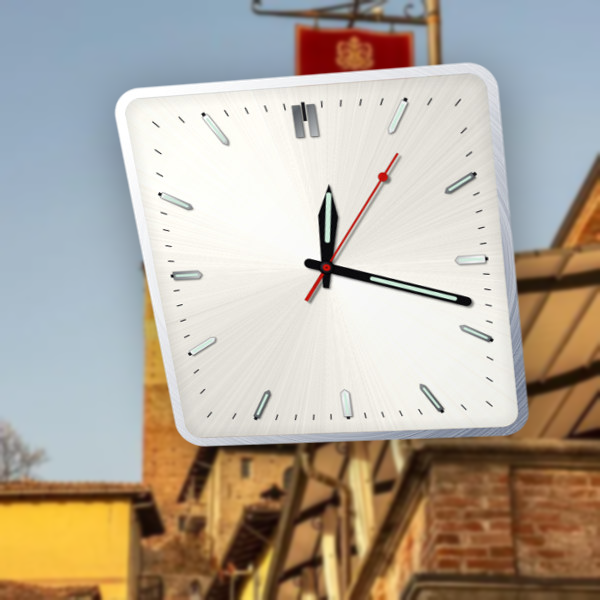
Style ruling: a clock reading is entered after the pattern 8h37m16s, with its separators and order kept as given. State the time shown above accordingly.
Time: 12h18m06s
